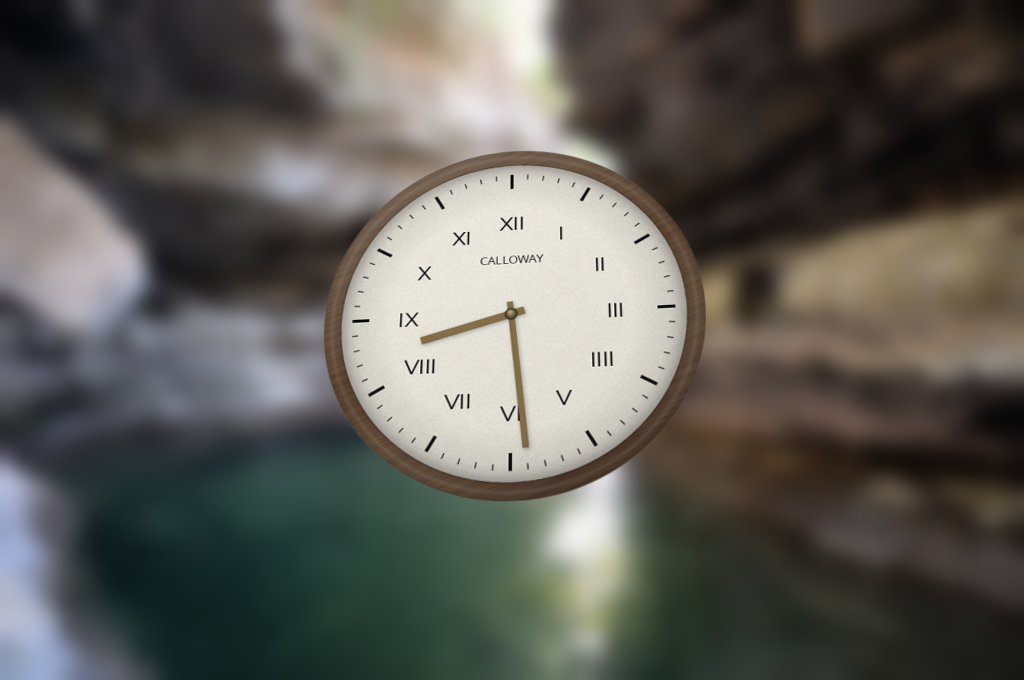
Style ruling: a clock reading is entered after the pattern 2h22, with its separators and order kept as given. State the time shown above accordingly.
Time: 8h29
